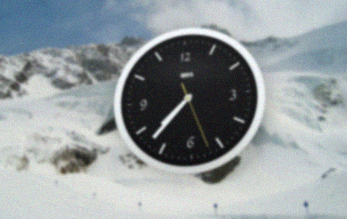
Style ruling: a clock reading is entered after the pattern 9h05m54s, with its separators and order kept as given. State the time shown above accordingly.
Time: 7h37m27s
